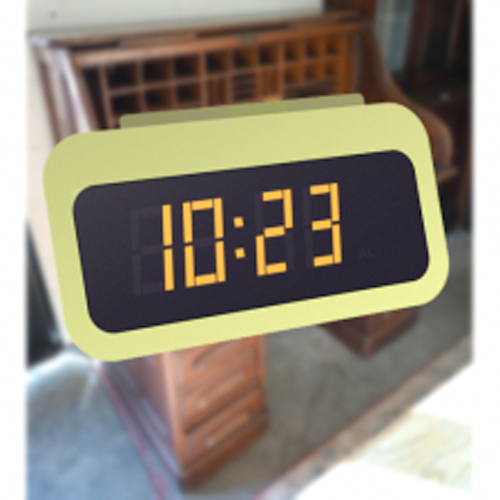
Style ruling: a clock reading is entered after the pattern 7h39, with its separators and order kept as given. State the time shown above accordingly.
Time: 10h23
